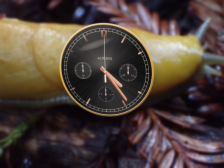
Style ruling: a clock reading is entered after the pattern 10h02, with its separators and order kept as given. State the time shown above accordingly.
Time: 4h24
